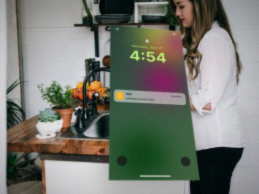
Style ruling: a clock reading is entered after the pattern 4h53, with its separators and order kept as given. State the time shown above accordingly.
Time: 4h54
